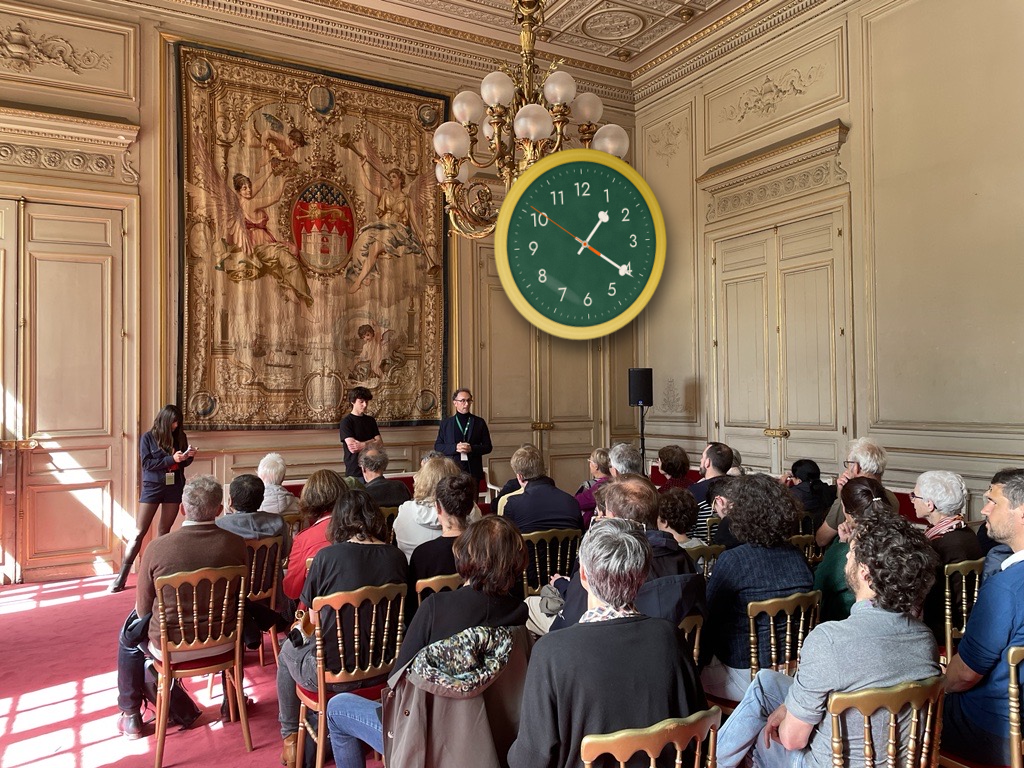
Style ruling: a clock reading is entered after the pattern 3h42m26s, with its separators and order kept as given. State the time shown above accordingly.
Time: 1h20m51s
